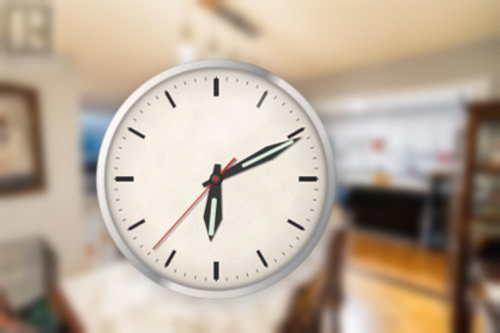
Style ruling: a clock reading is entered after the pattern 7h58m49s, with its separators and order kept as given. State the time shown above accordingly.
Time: 6h10m37s
